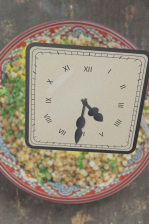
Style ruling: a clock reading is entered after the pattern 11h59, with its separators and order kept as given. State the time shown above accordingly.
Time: 4h31
